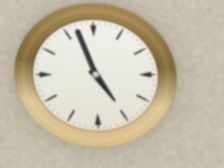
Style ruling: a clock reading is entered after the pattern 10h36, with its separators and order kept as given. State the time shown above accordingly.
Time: 4h57
